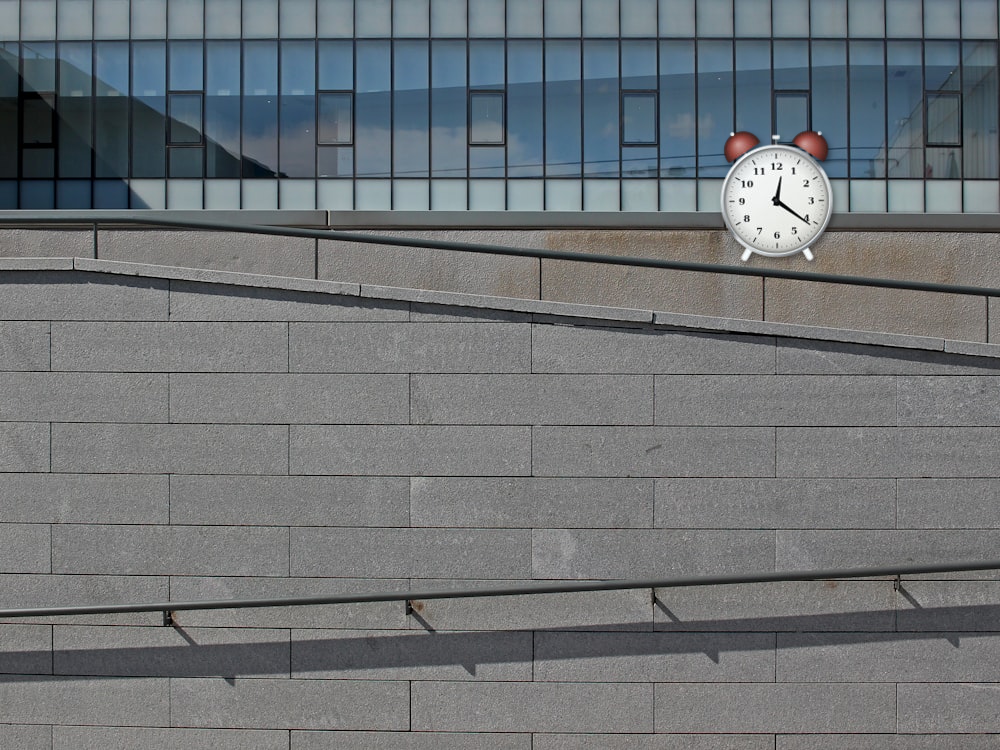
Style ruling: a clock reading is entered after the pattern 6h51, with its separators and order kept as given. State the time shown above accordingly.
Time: 12h21
